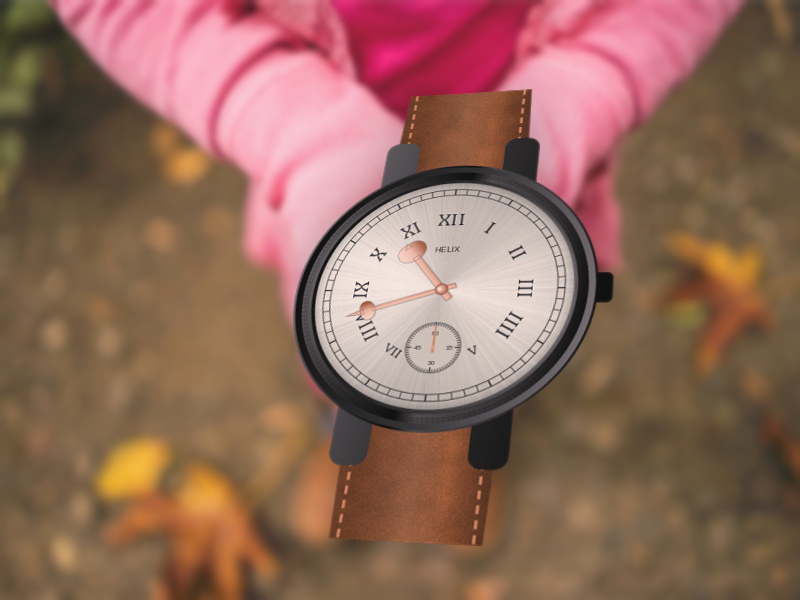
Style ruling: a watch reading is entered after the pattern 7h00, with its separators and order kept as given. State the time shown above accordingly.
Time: 10h42
